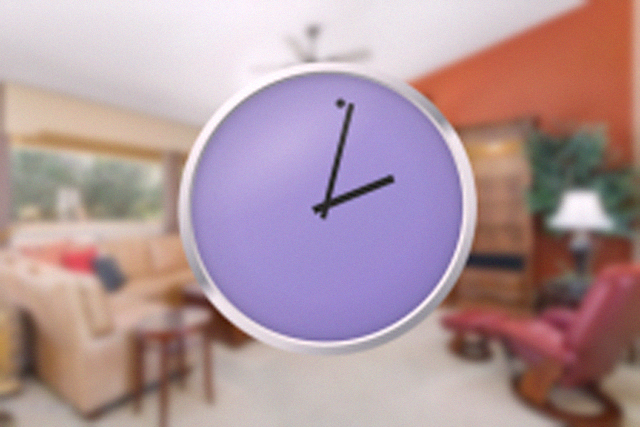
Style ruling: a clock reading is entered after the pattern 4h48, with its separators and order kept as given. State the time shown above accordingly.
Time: 2h01
